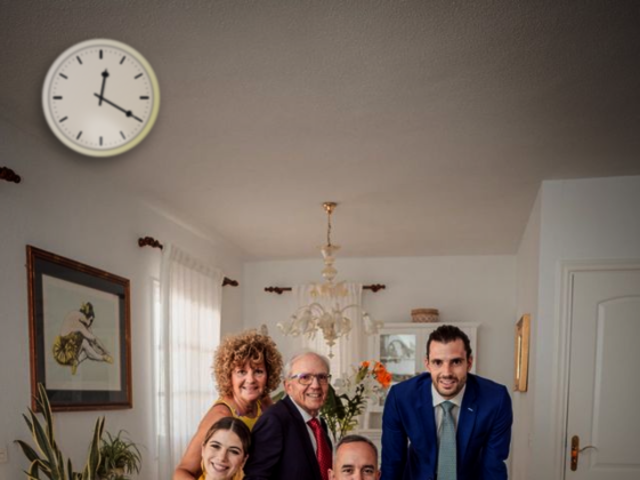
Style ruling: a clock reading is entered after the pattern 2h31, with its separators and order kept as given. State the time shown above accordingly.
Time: 12h20
